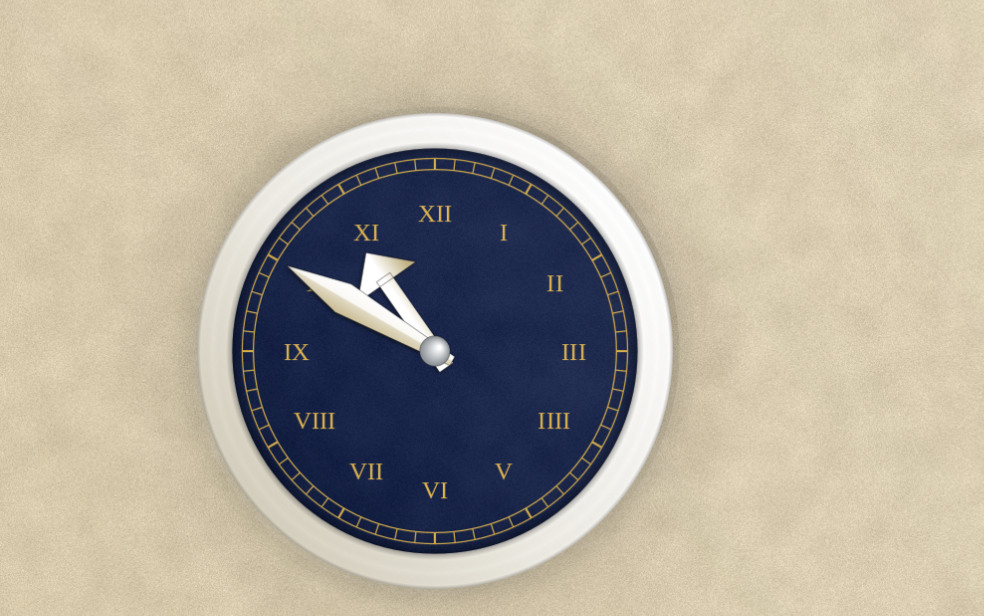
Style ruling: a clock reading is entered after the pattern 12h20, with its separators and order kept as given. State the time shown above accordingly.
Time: 10h50
